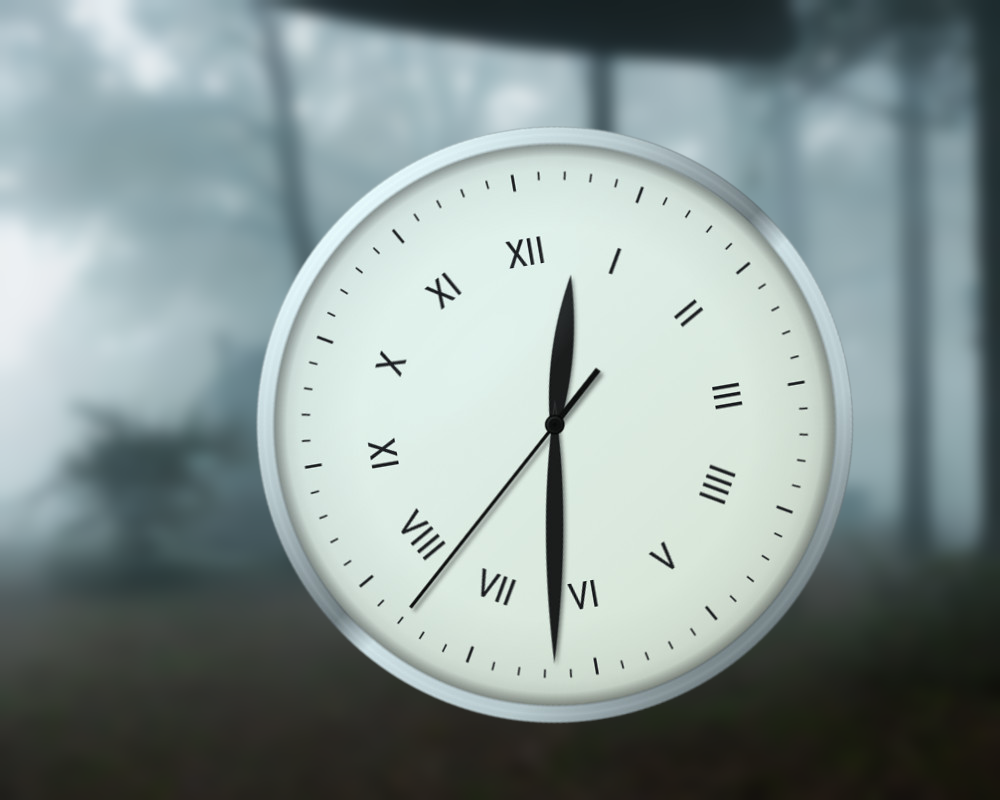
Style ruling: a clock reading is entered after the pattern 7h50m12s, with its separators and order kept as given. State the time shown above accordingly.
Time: 12h31m38s
